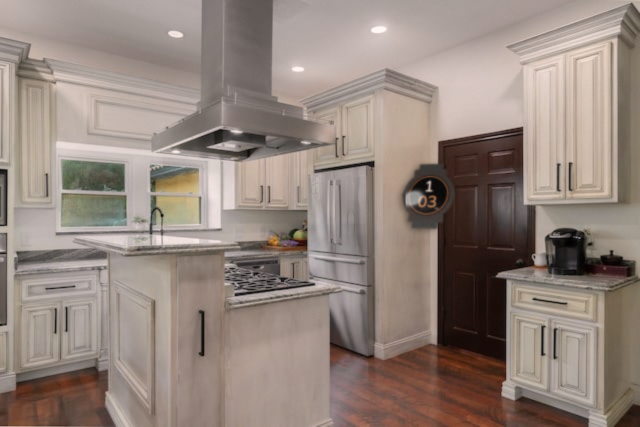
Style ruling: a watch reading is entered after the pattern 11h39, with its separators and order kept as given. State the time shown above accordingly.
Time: 1h03
